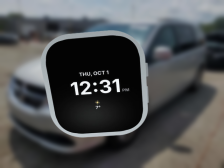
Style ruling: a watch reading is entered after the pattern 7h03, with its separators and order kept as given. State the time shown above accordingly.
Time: 12h31
